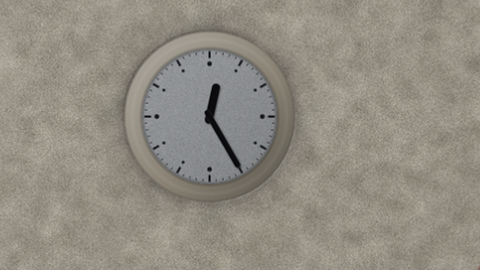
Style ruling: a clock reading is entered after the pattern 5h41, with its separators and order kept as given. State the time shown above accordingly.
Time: 12h25
